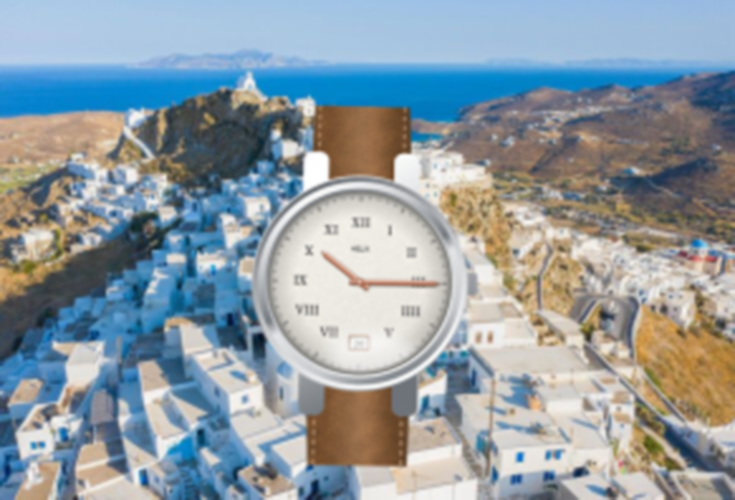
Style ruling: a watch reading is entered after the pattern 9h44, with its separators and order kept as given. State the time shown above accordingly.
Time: 10h15
